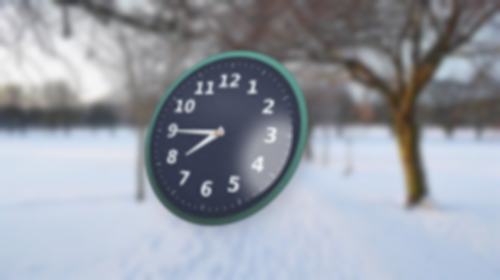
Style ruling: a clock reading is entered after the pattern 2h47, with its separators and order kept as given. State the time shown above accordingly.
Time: 7h45
